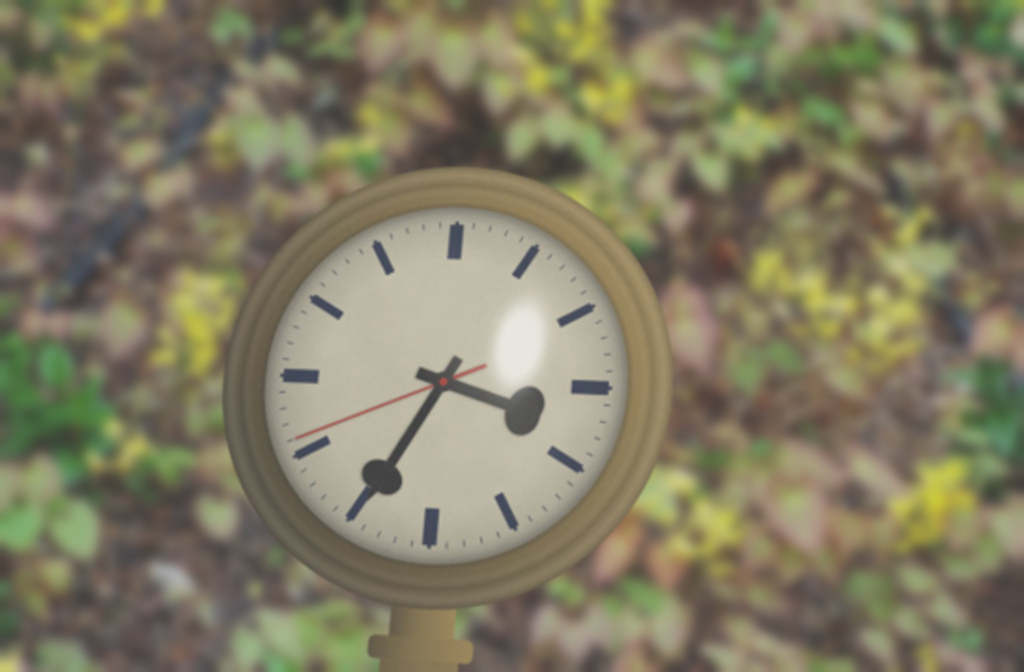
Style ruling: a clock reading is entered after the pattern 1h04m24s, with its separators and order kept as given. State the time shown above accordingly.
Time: 3h34m41s
